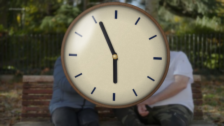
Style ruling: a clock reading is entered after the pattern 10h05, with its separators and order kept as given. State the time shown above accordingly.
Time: 5h56
